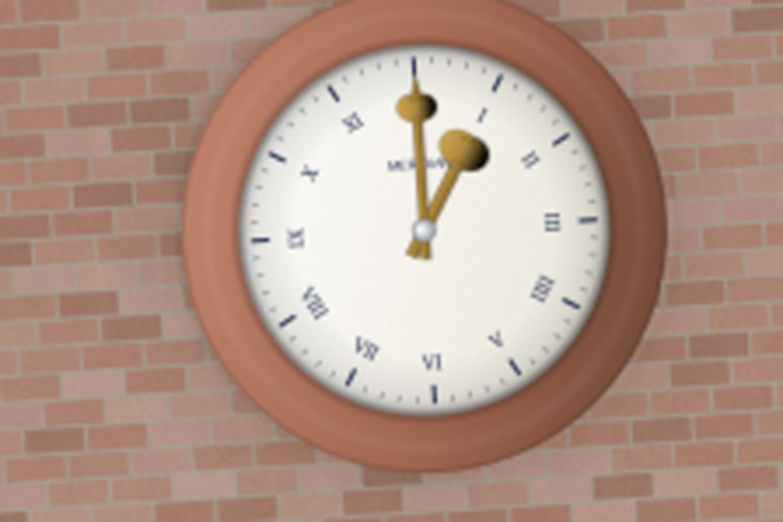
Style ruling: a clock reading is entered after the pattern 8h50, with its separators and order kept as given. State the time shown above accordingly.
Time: 1h00
